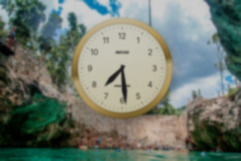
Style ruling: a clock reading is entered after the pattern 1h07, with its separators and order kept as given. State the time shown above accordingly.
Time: 7h29
